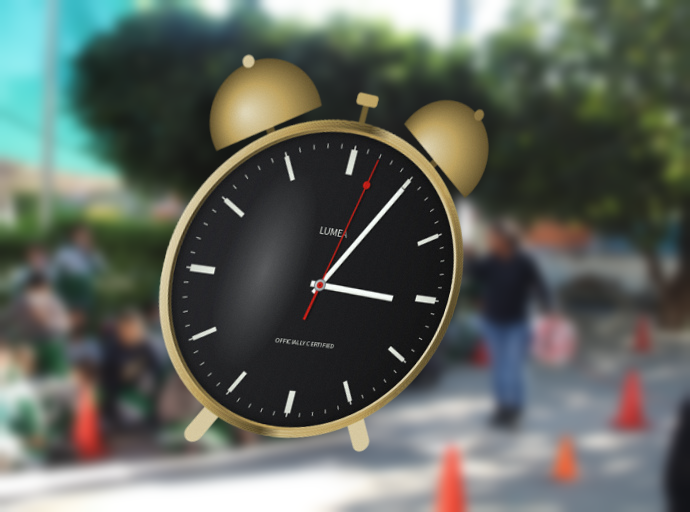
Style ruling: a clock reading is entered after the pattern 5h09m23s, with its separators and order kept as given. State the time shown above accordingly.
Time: 3h05m02s
